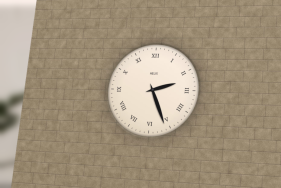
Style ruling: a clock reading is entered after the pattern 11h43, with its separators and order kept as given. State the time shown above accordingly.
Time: 2h26
